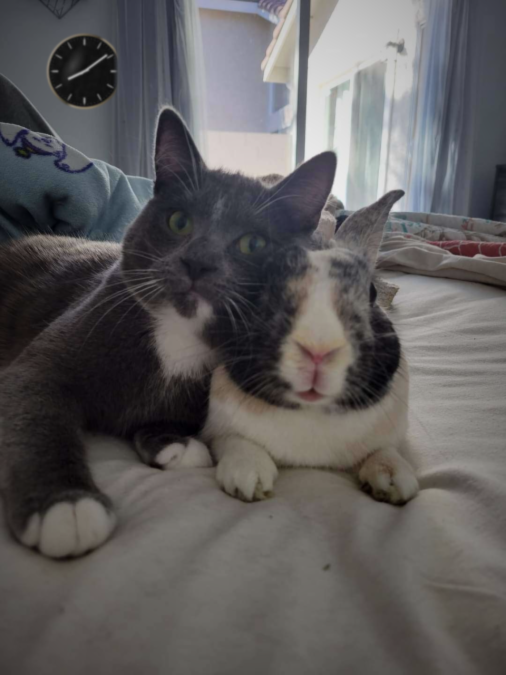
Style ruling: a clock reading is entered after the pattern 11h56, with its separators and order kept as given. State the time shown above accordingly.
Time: 8h09
